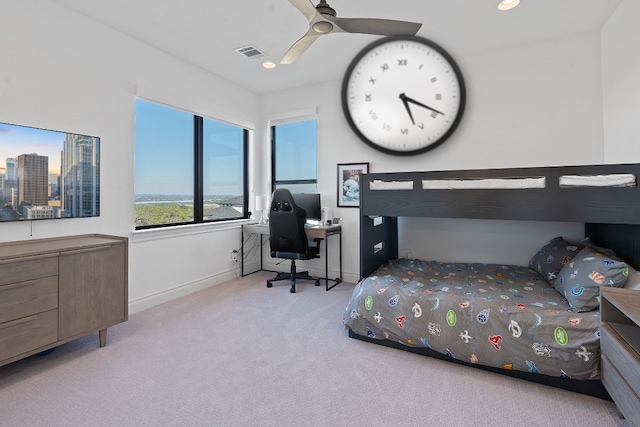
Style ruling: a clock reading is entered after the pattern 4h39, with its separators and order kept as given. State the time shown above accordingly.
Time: 5h19
